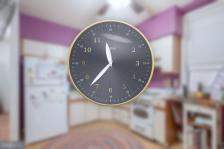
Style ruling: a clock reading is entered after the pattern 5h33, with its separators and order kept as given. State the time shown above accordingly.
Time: 11h37
